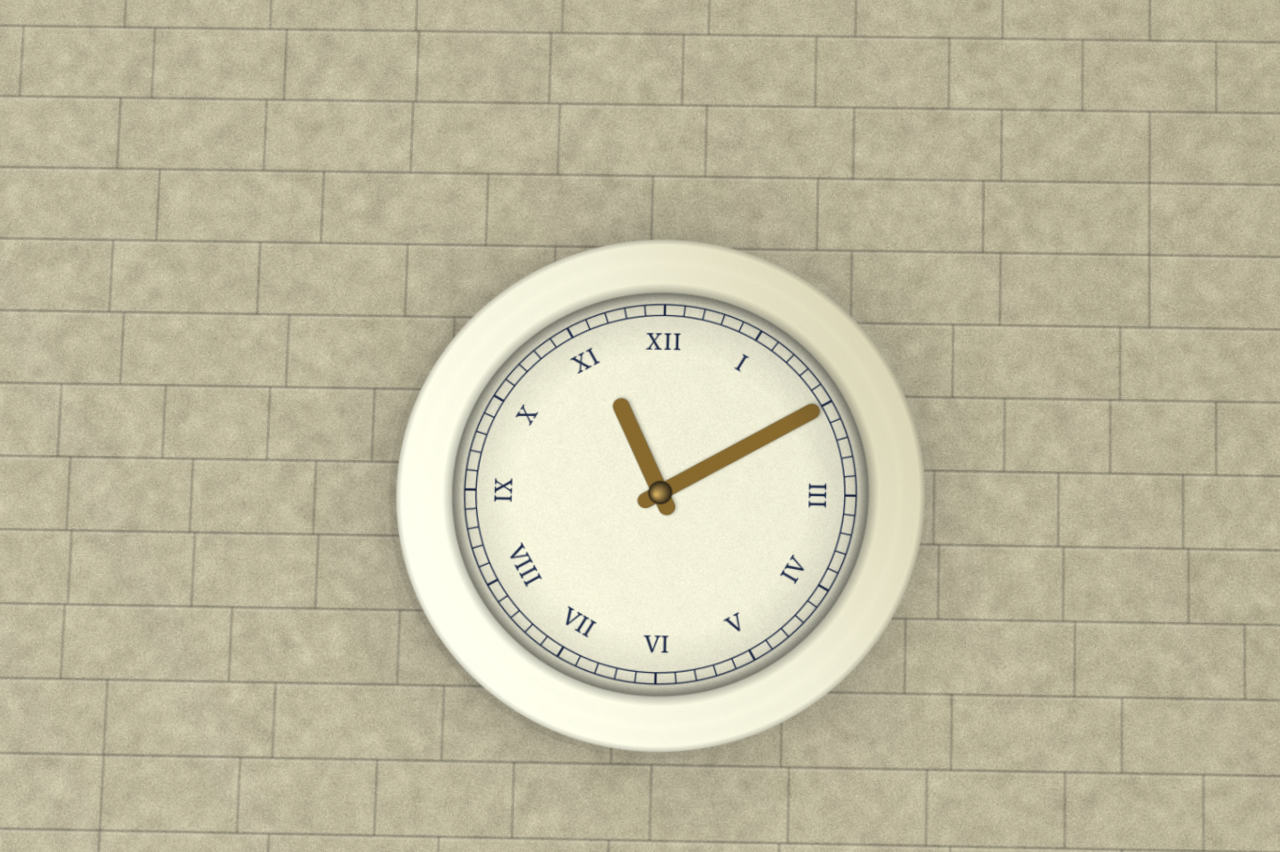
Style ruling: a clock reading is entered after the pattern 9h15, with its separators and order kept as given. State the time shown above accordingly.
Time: 11h10
